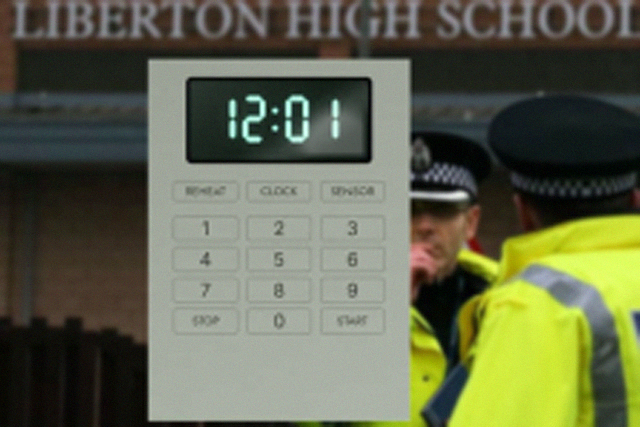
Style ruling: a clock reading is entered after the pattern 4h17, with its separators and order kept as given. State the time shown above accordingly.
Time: 12h01
